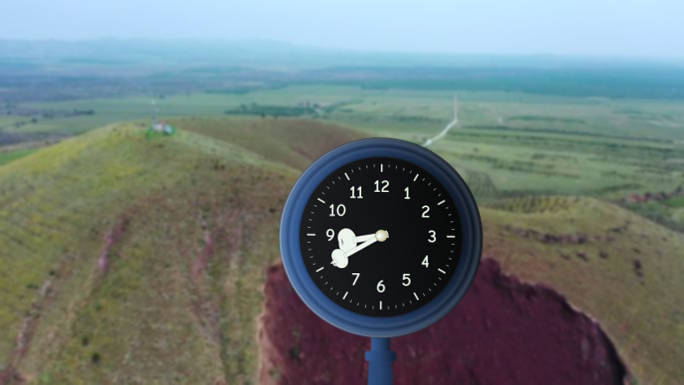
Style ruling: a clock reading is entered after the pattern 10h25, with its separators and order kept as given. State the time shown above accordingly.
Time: 8h40
